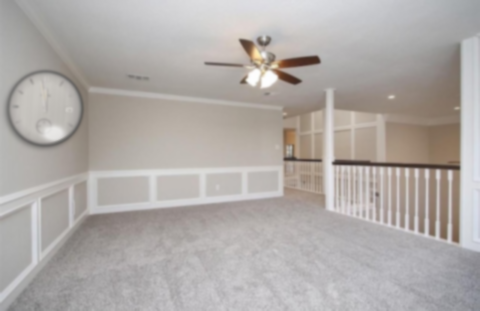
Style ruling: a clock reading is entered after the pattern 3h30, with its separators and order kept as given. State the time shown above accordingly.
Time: 11h58
